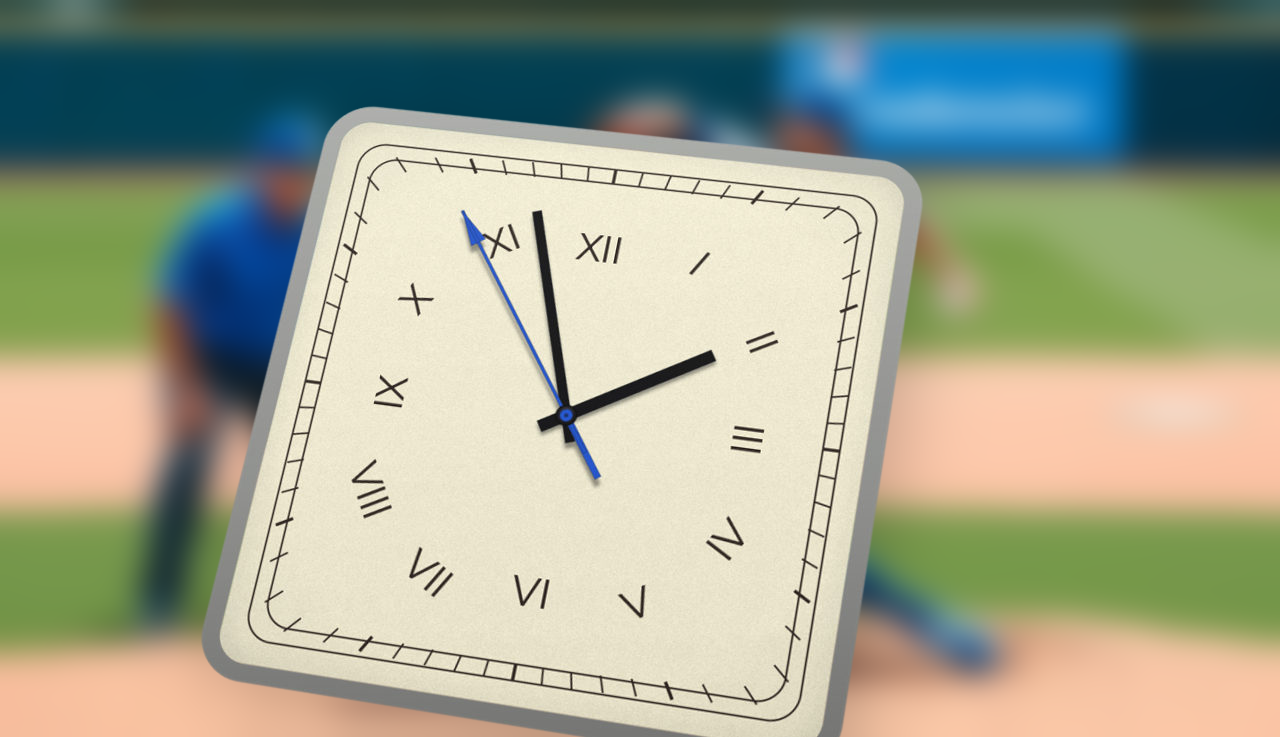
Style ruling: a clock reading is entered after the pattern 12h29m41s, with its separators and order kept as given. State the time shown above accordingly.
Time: 1h56m54s
